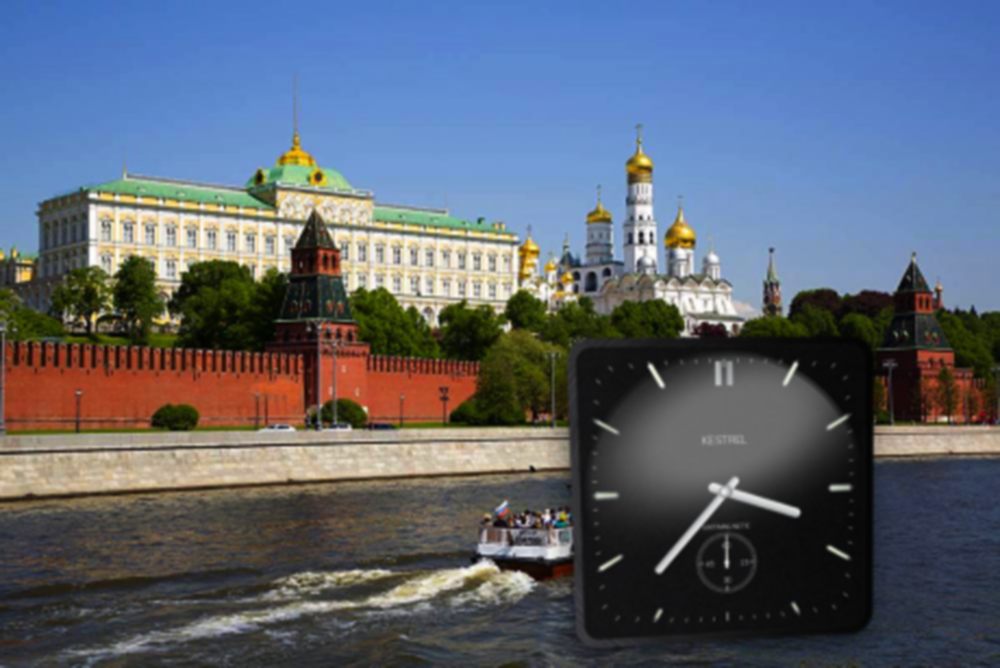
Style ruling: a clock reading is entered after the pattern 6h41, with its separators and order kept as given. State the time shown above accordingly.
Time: 3h37
